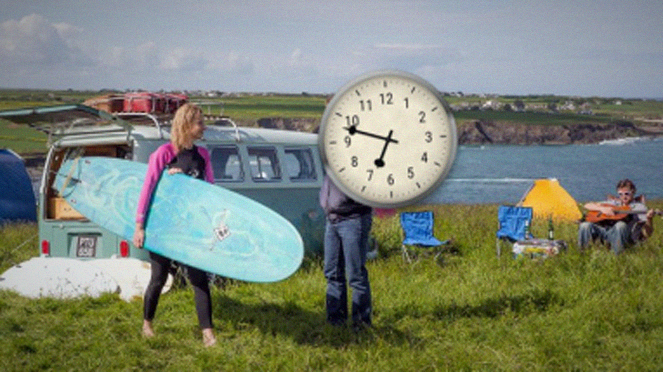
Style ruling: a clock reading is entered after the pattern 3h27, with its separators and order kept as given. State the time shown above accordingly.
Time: 6h48
